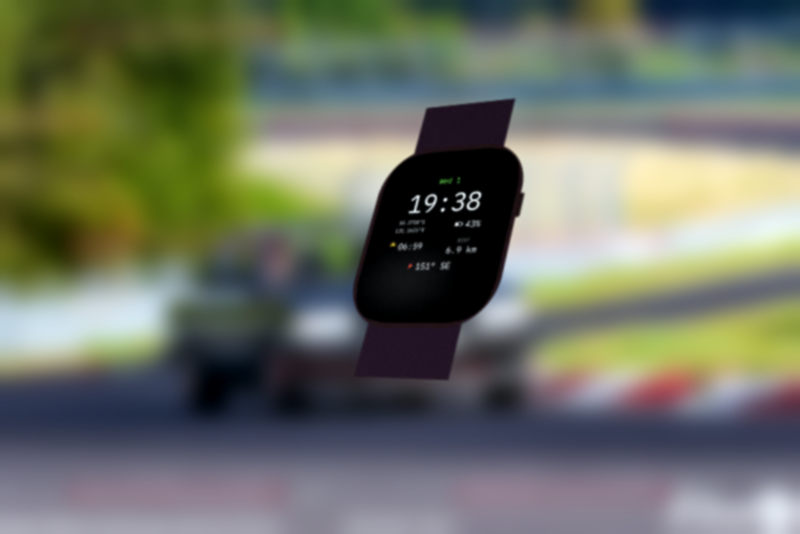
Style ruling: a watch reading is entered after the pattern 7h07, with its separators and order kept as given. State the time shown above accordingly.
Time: 19h38
